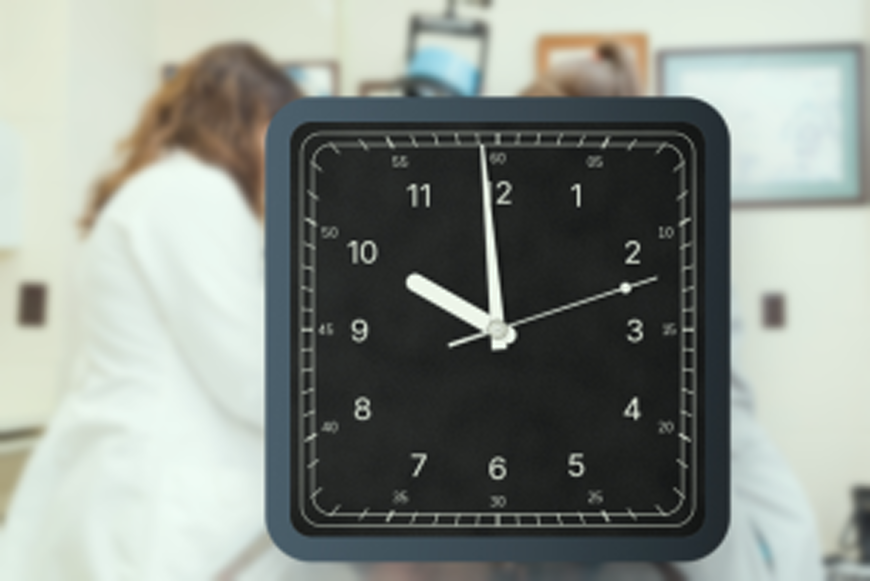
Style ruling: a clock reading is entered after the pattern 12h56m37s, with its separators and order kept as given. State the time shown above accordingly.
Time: 9h59m12s
